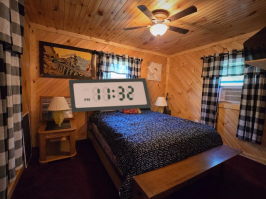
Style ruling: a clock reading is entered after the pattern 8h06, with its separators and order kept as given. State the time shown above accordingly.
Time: 11h32
